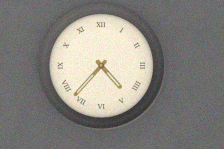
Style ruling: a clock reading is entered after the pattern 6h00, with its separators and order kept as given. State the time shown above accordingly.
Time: 4h37
